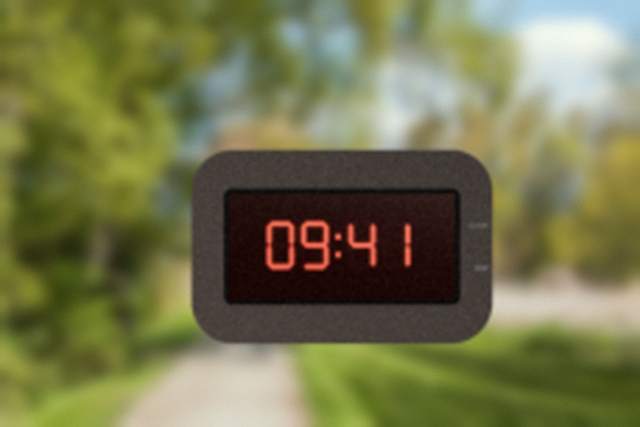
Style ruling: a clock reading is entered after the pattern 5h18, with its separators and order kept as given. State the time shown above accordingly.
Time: 9h41
